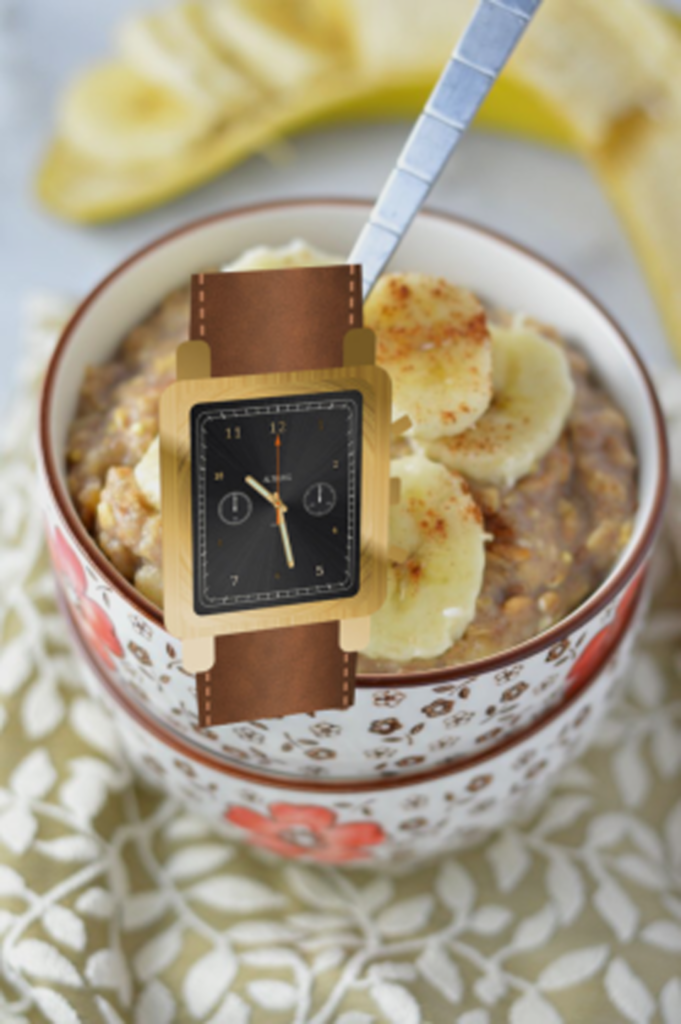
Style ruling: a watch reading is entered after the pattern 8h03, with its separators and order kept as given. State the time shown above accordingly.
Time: 10h28
